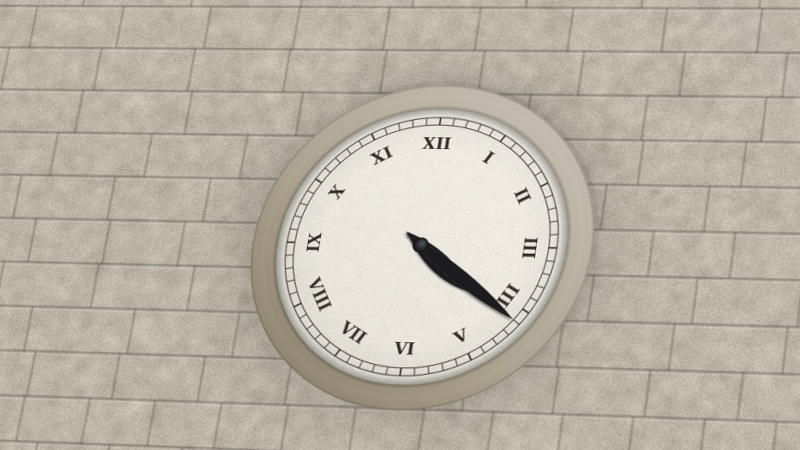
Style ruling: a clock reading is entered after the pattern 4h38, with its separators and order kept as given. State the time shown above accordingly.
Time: 4h21
